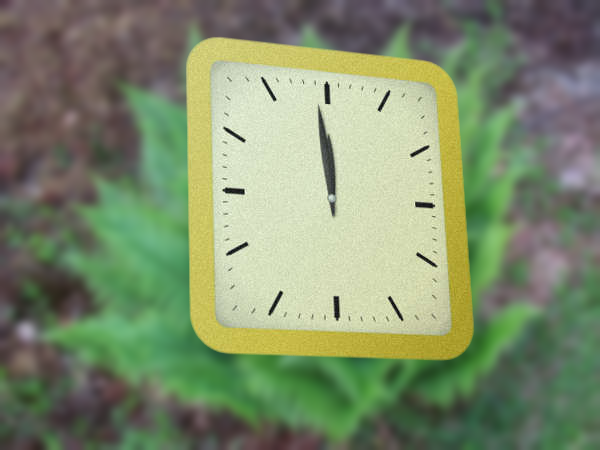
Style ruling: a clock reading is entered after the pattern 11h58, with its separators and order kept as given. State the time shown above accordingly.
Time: 11h59
